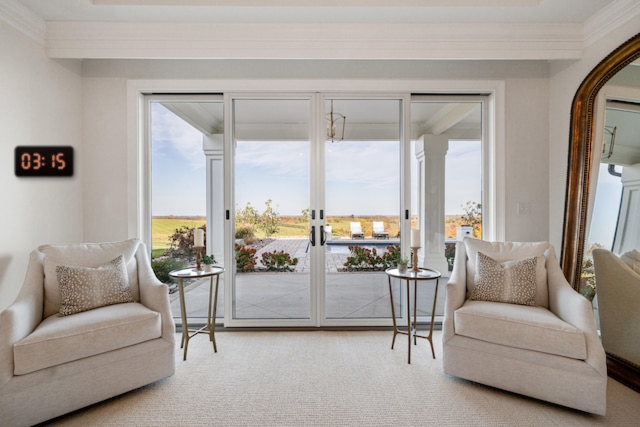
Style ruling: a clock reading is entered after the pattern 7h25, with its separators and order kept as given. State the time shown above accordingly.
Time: 3h15
